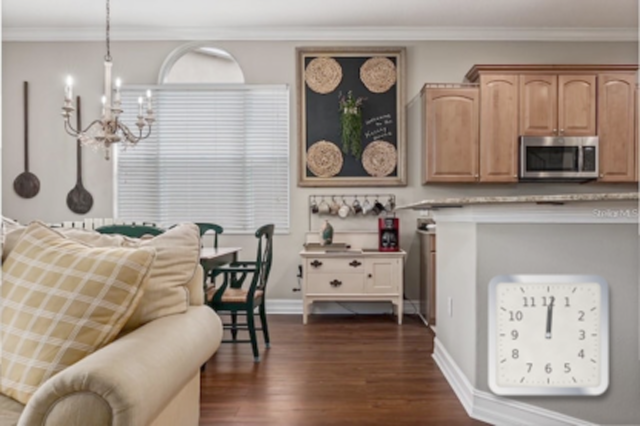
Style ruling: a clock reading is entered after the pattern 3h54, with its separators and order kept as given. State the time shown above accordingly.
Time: 12h01
